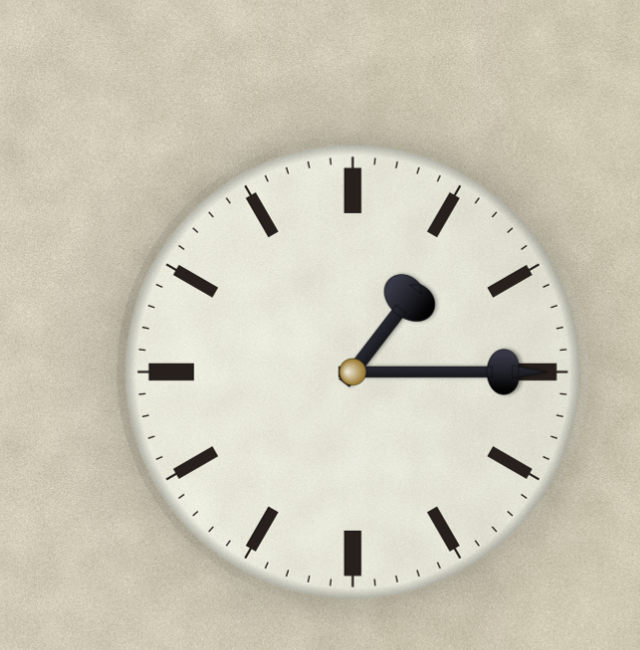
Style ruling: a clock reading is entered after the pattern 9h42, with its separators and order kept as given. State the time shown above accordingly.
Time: 1h15
